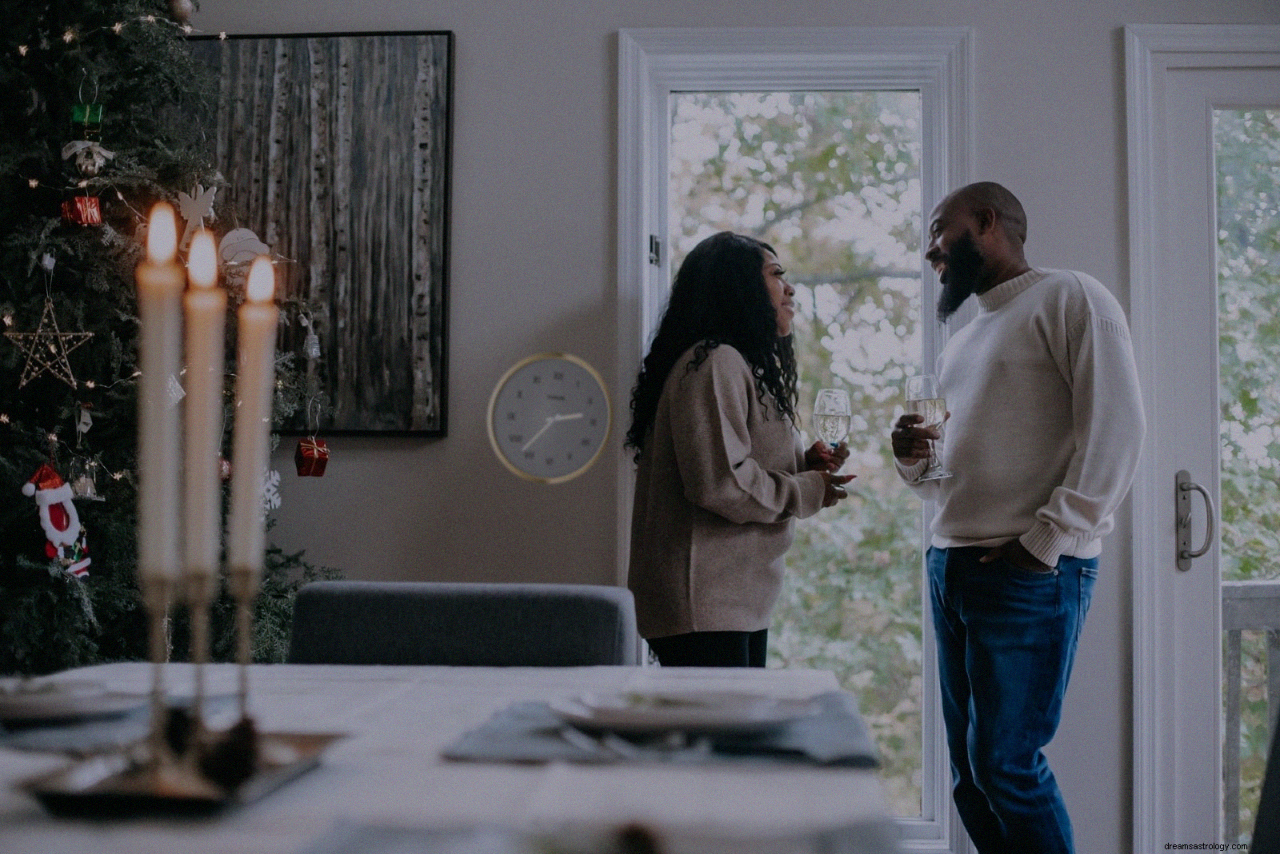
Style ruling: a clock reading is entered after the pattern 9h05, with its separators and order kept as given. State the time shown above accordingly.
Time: 2h37
